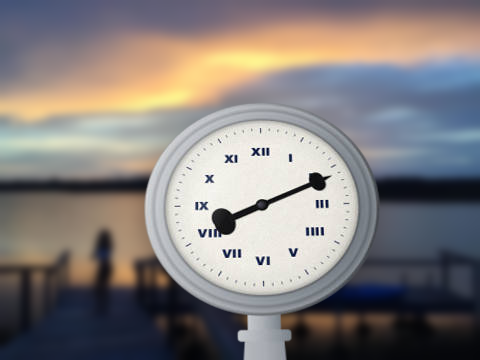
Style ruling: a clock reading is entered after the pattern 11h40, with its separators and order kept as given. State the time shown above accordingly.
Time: 8h11
